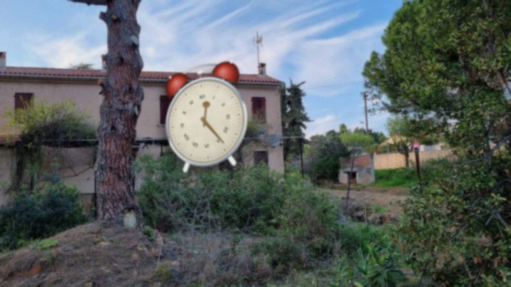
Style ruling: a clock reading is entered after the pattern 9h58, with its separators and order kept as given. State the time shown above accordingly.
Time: 12h24
